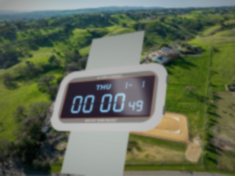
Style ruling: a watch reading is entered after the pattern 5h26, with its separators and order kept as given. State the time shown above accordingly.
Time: 0h00
